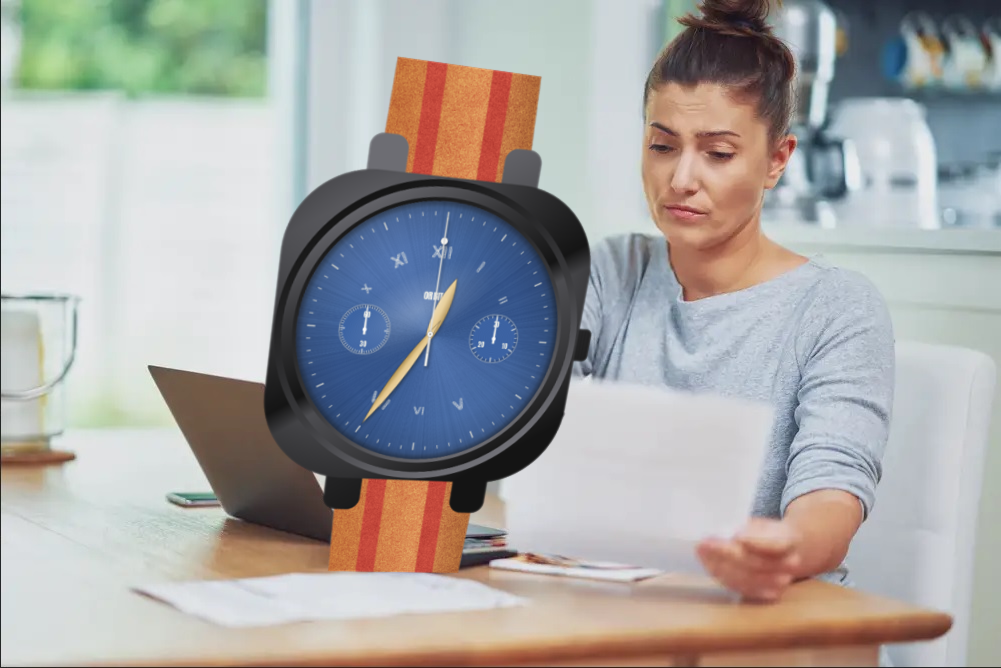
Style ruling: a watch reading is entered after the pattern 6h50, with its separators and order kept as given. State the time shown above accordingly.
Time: 12h35
